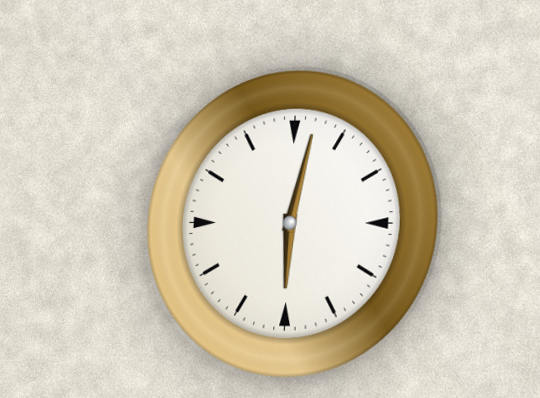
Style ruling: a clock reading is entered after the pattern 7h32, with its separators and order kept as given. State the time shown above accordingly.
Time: 6h02
